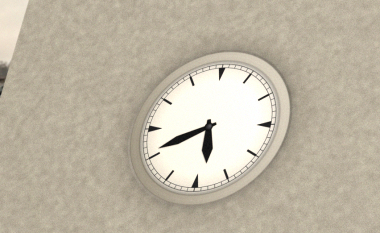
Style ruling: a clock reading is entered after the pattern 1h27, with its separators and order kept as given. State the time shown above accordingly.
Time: 5h41
